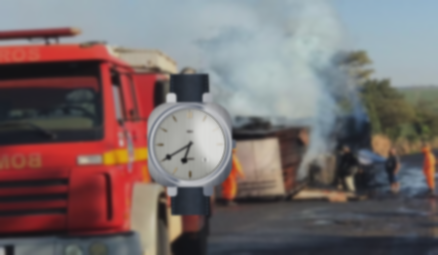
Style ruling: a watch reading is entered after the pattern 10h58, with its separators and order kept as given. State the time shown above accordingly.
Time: 6h40
